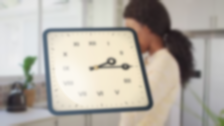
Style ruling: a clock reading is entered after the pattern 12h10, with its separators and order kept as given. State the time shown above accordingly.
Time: 2h15
